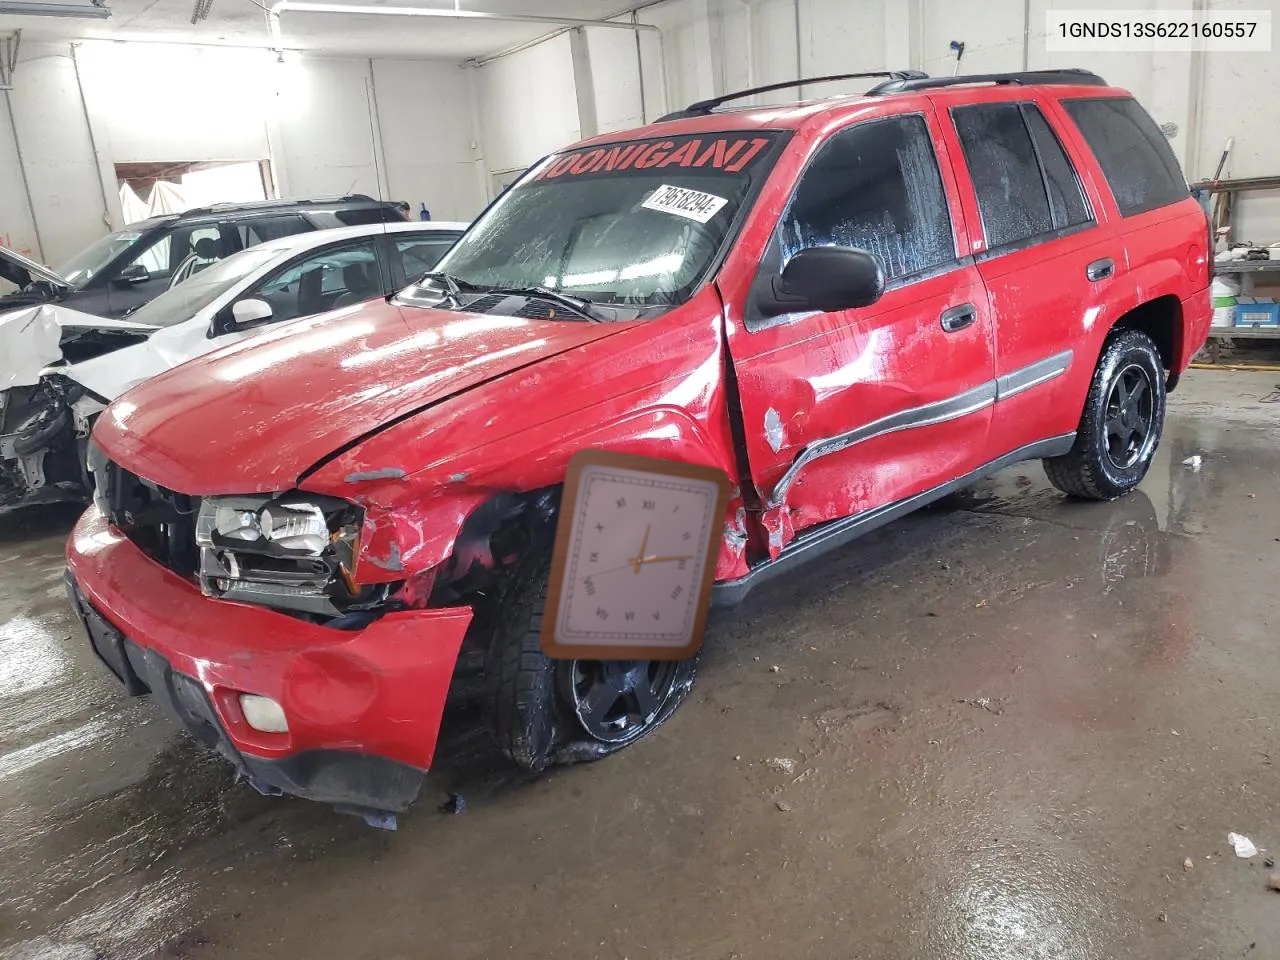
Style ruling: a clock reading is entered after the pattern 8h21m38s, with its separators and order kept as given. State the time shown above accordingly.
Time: 12h13m42s
